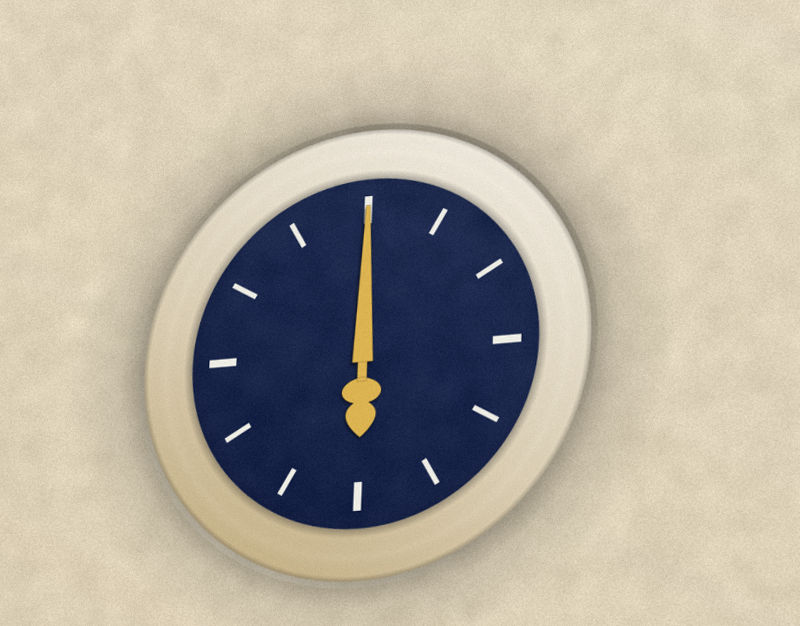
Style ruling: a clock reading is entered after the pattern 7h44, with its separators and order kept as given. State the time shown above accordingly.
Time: 6h00
